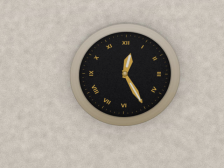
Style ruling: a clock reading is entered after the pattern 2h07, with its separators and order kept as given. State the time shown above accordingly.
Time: 12h25
